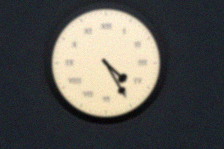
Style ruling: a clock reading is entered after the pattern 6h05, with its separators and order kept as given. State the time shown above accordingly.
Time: 4h25
